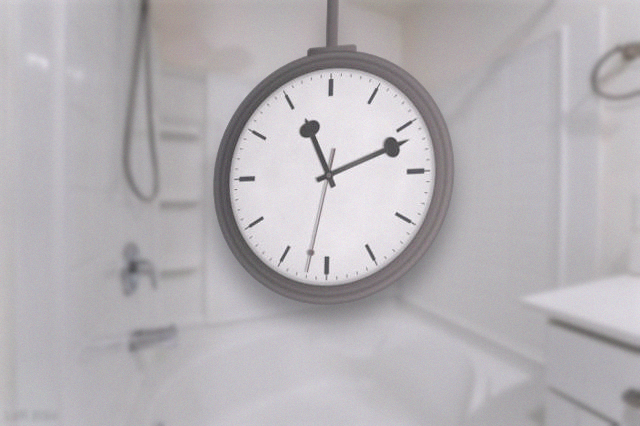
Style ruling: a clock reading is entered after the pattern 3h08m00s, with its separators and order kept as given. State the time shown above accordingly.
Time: 11h11m32s
